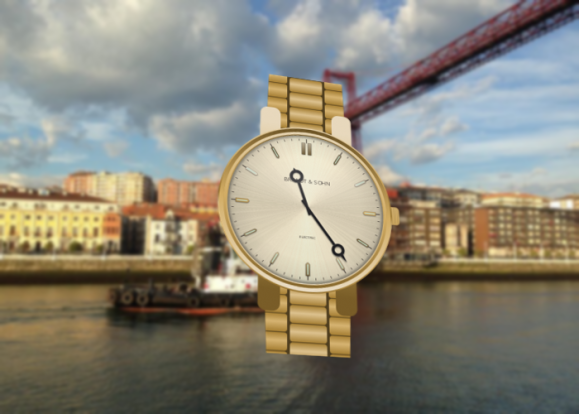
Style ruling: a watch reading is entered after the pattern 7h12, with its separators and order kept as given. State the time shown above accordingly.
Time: 11h24
